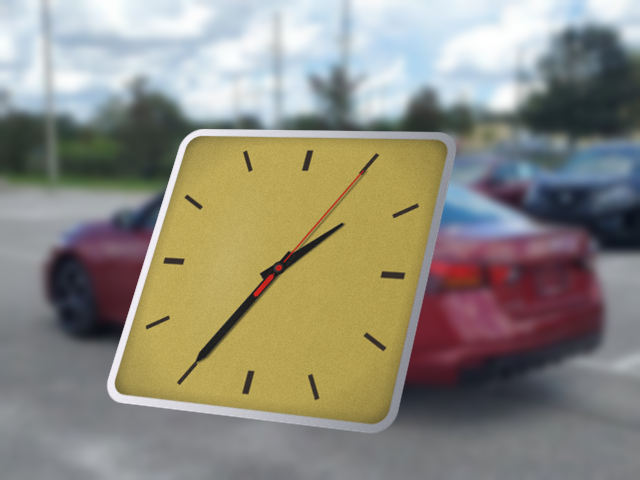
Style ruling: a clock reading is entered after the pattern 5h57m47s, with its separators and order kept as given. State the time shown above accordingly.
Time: 1h35m05s
